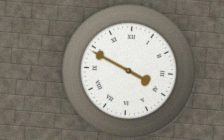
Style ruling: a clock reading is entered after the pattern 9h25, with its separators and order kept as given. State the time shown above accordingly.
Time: 3h49
